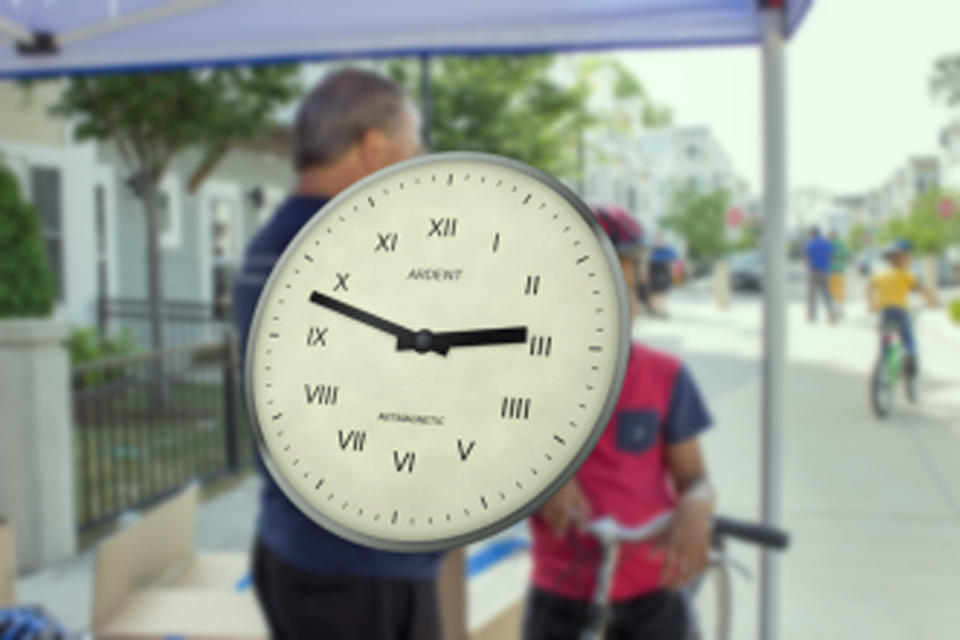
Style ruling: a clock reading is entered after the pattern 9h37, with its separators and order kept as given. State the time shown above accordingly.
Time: 2h48
